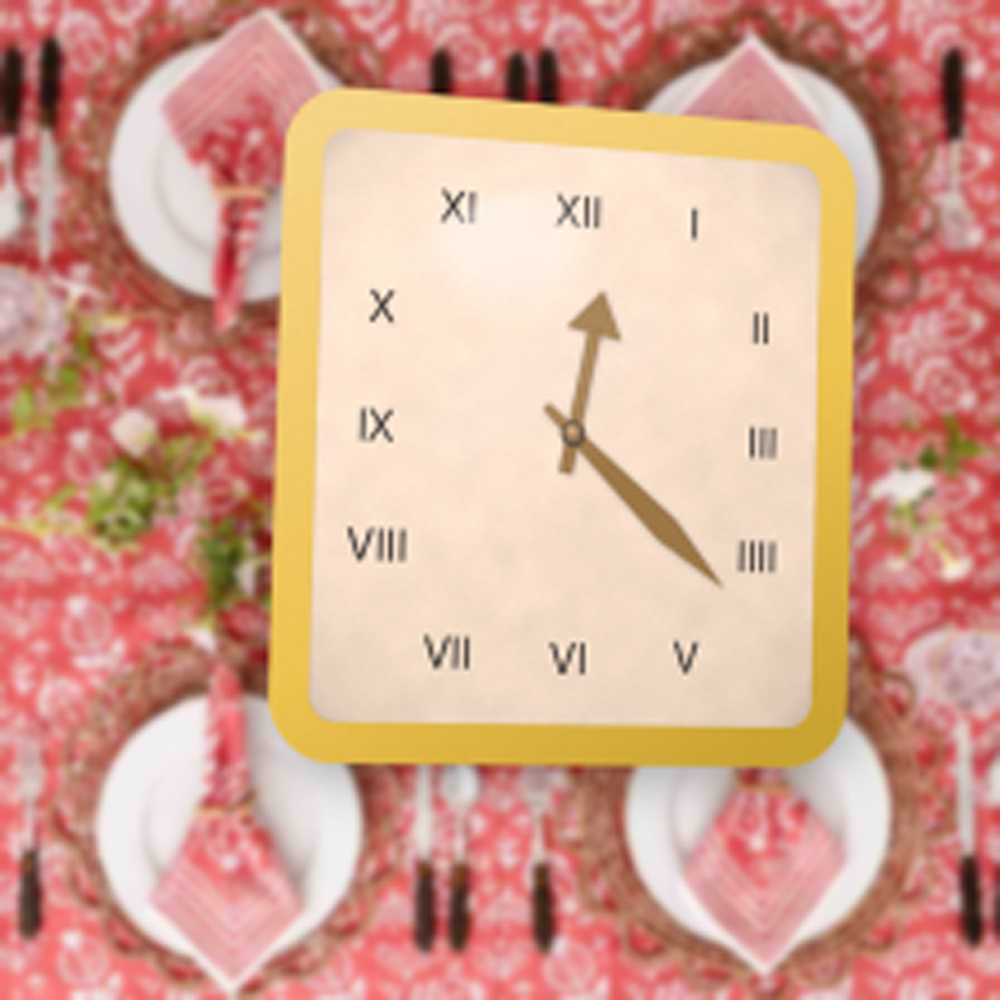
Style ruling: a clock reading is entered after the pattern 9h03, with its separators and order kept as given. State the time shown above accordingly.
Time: 12h22
